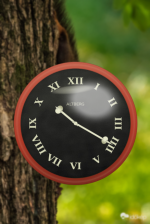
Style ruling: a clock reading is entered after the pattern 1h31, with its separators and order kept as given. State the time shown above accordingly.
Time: 10h20
